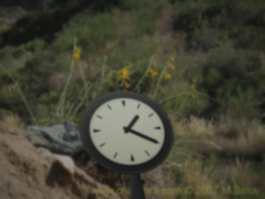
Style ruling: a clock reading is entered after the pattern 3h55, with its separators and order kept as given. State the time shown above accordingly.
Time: 1h20
